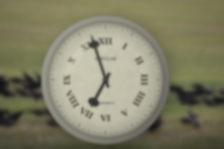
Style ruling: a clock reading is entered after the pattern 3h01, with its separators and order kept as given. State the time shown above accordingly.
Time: 6h57
